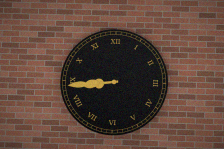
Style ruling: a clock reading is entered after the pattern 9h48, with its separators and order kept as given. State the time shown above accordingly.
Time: 8h44
